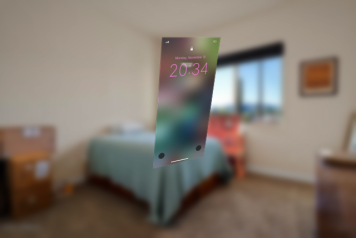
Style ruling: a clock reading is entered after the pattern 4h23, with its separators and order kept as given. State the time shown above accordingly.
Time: 20h34
